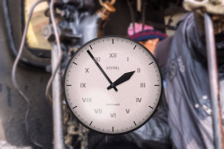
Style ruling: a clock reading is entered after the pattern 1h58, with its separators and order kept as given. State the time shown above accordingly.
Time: 1h54
